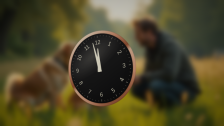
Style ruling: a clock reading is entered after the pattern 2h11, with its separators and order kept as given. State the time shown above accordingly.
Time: 11h58
